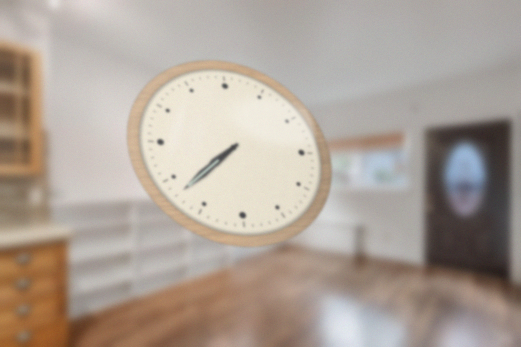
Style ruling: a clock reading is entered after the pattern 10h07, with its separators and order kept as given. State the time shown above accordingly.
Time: 7h38
